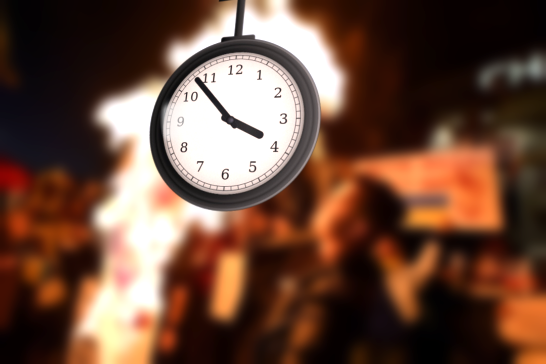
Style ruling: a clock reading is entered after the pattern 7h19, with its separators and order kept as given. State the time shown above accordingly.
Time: 3h53
